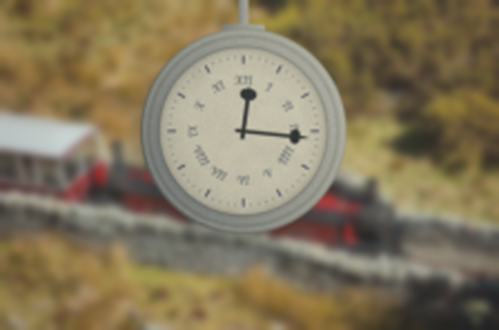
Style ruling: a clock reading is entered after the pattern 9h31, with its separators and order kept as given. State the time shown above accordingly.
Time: 12h16
